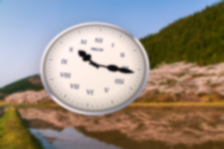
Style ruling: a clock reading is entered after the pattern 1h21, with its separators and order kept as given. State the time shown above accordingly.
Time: 10h16
